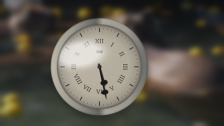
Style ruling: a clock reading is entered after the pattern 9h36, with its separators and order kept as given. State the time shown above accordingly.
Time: 5h28
